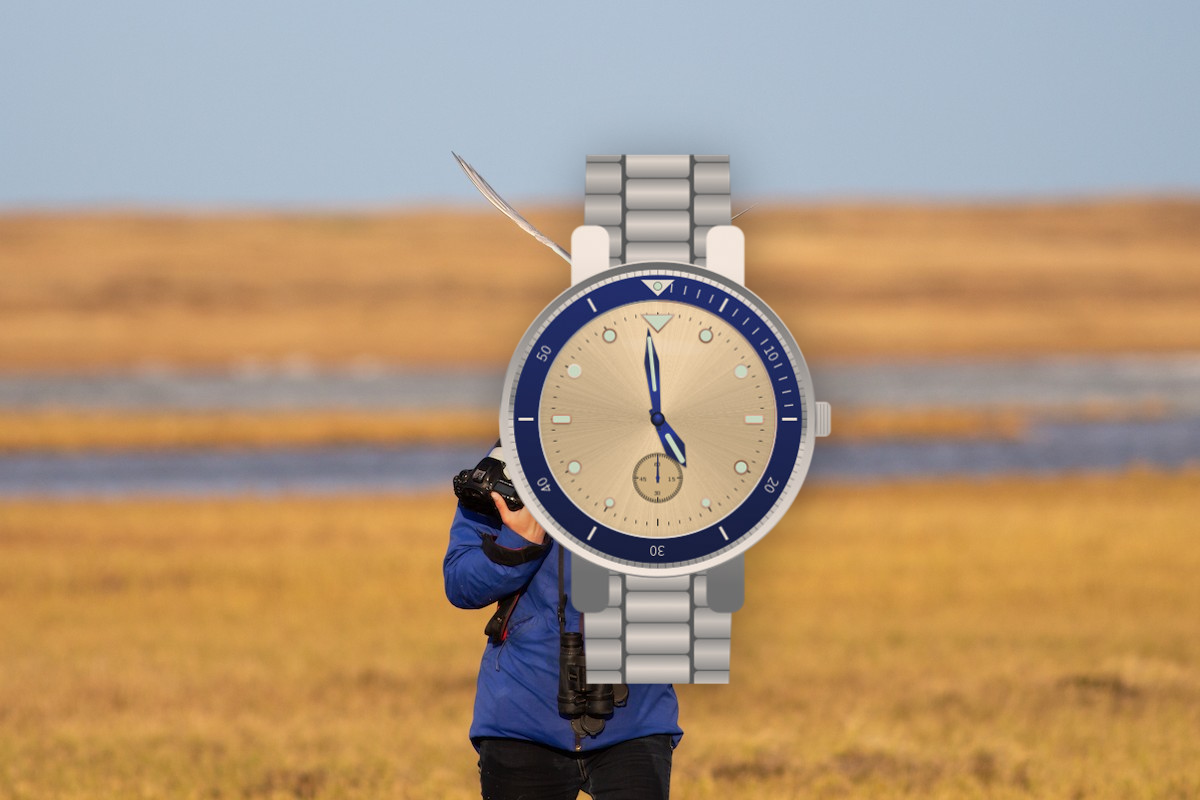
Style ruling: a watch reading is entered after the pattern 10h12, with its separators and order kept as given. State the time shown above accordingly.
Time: 4h59
